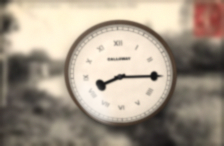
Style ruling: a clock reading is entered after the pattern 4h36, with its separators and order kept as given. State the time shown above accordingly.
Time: 8h15
